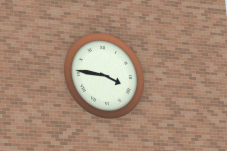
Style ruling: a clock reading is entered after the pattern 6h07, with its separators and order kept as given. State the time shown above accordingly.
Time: 3h46
